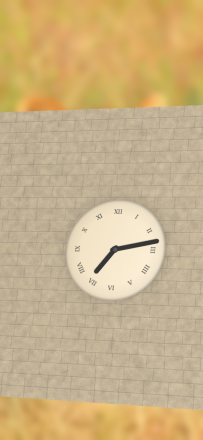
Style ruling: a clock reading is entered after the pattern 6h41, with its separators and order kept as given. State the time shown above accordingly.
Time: 7h13
